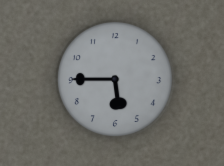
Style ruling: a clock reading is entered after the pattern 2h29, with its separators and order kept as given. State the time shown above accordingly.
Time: 5h45
